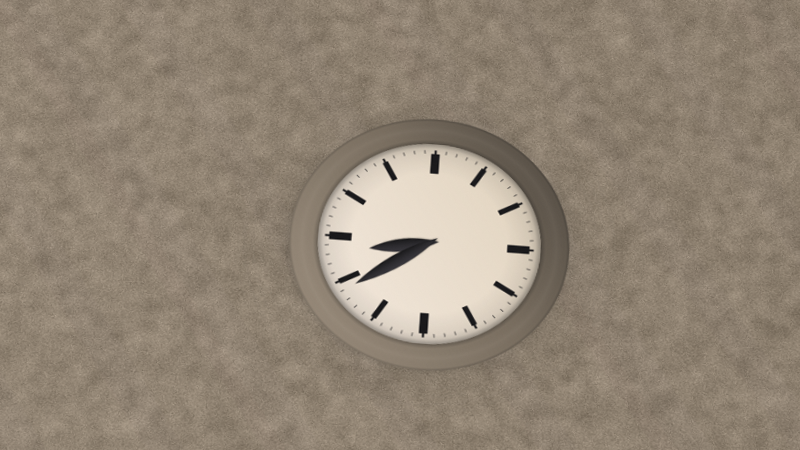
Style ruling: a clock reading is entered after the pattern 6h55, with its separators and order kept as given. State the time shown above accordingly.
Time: 8h39
